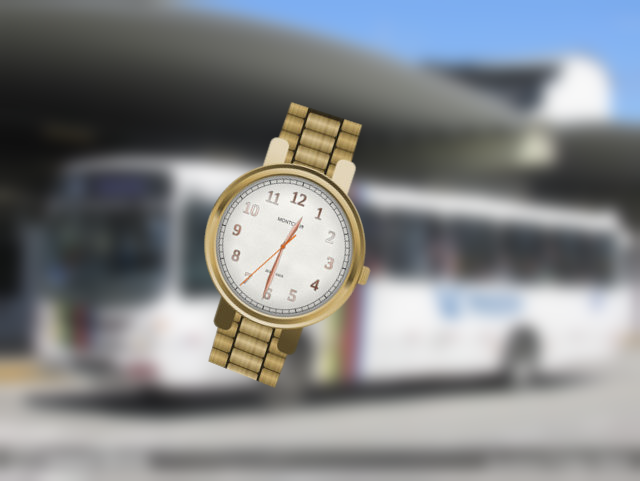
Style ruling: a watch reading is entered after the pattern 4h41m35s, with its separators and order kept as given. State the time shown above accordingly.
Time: 12h30m35s
